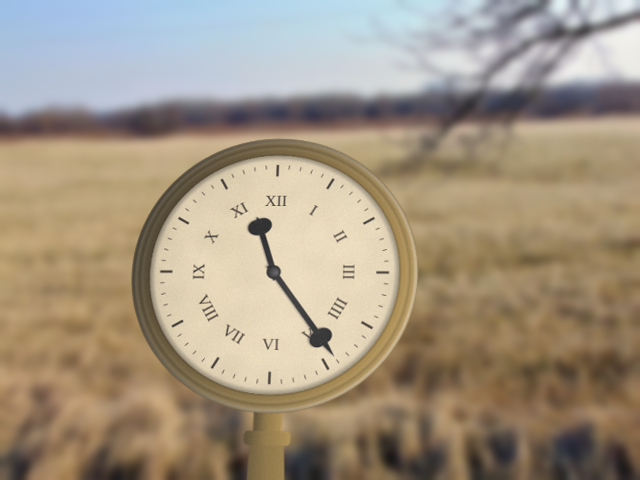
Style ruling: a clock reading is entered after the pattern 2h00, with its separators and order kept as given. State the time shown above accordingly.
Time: 11h24
